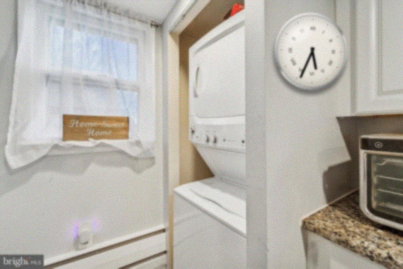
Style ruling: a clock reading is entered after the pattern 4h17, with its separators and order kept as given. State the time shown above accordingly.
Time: 5h34
